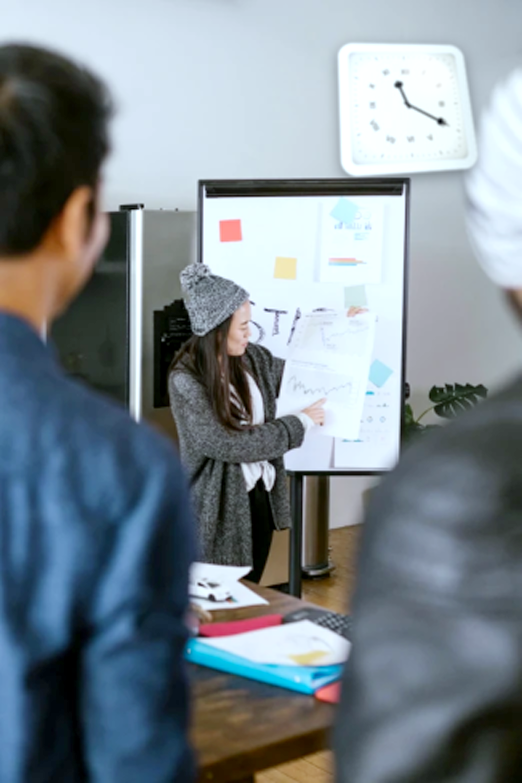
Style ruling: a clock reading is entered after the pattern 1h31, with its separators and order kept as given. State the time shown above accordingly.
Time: 11h20
